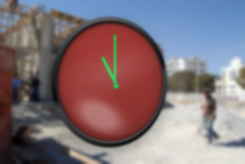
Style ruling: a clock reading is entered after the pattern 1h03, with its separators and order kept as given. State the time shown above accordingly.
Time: 11h00
